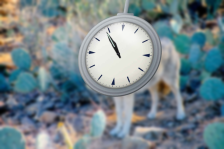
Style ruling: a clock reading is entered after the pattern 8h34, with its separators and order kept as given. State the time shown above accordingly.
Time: 10h54
